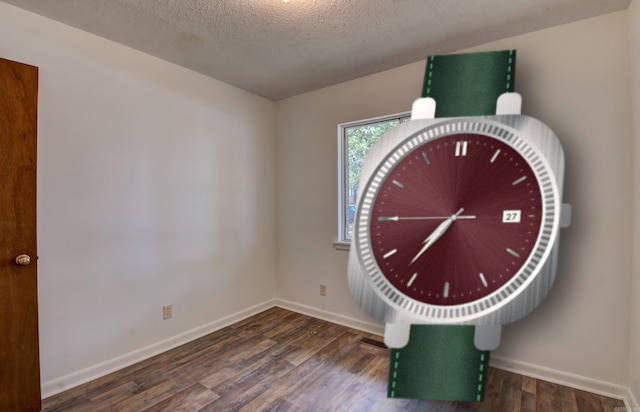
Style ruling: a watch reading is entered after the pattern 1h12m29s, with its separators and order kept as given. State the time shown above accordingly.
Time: 7h36m45s
